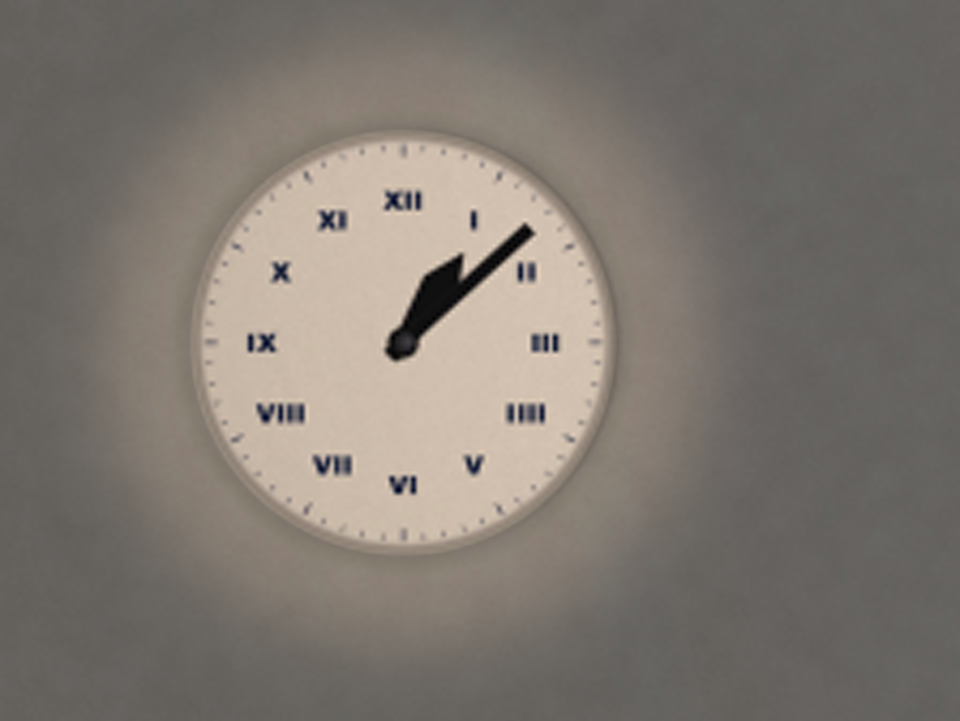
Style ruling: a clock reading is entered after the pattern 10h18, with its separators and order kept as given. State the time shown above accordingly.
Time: 1h08
